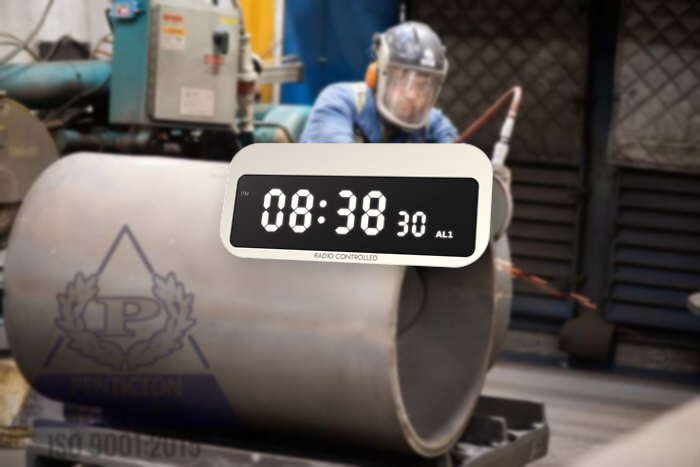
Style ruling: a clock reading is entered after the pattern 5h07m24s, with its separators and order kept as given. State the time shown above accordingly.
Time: 8h38m30s
